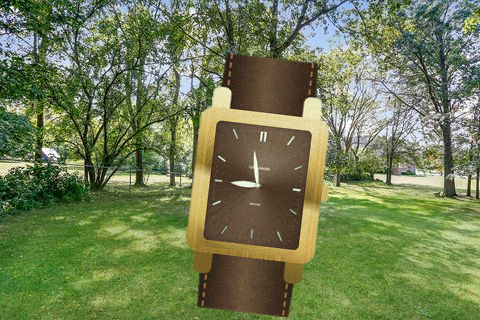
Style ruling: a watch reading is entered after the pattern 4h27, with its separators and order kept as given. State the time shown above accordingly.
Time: 8h58
